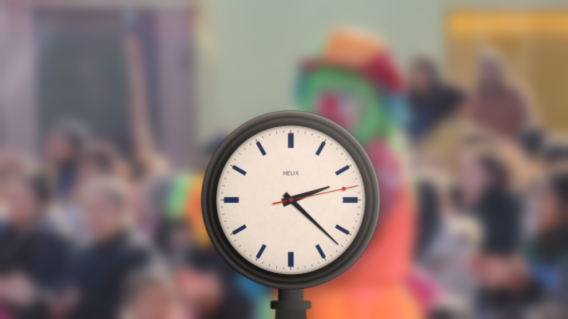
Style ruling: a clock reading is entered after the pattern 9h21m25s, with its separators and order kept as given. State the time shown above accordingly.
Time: 2h22m13s
